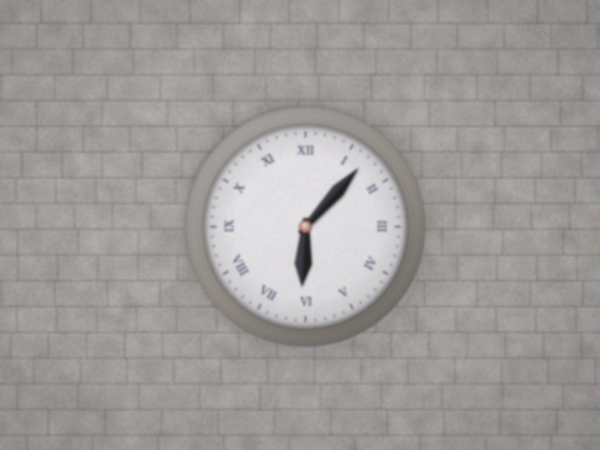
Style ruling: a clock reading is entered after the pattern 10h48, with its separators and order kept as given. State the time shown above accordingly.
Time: 6h07
